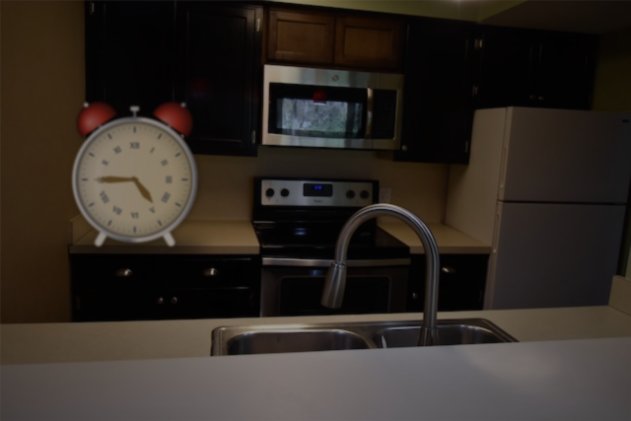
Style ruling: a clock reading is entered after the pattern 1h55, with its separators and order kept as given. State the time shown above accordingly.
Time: 4h45
